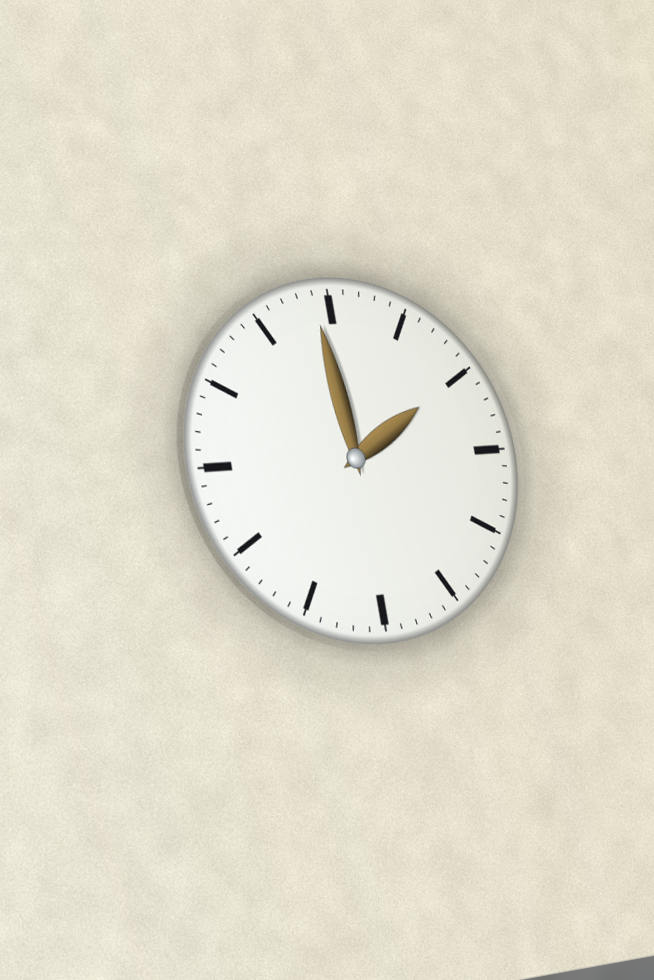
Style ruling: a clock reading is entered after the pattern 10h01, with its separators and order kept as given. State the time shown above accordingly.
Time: 1h59
